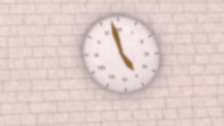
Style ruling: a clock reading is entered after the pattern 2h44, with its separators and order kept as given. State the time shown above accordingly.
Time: 4h58
